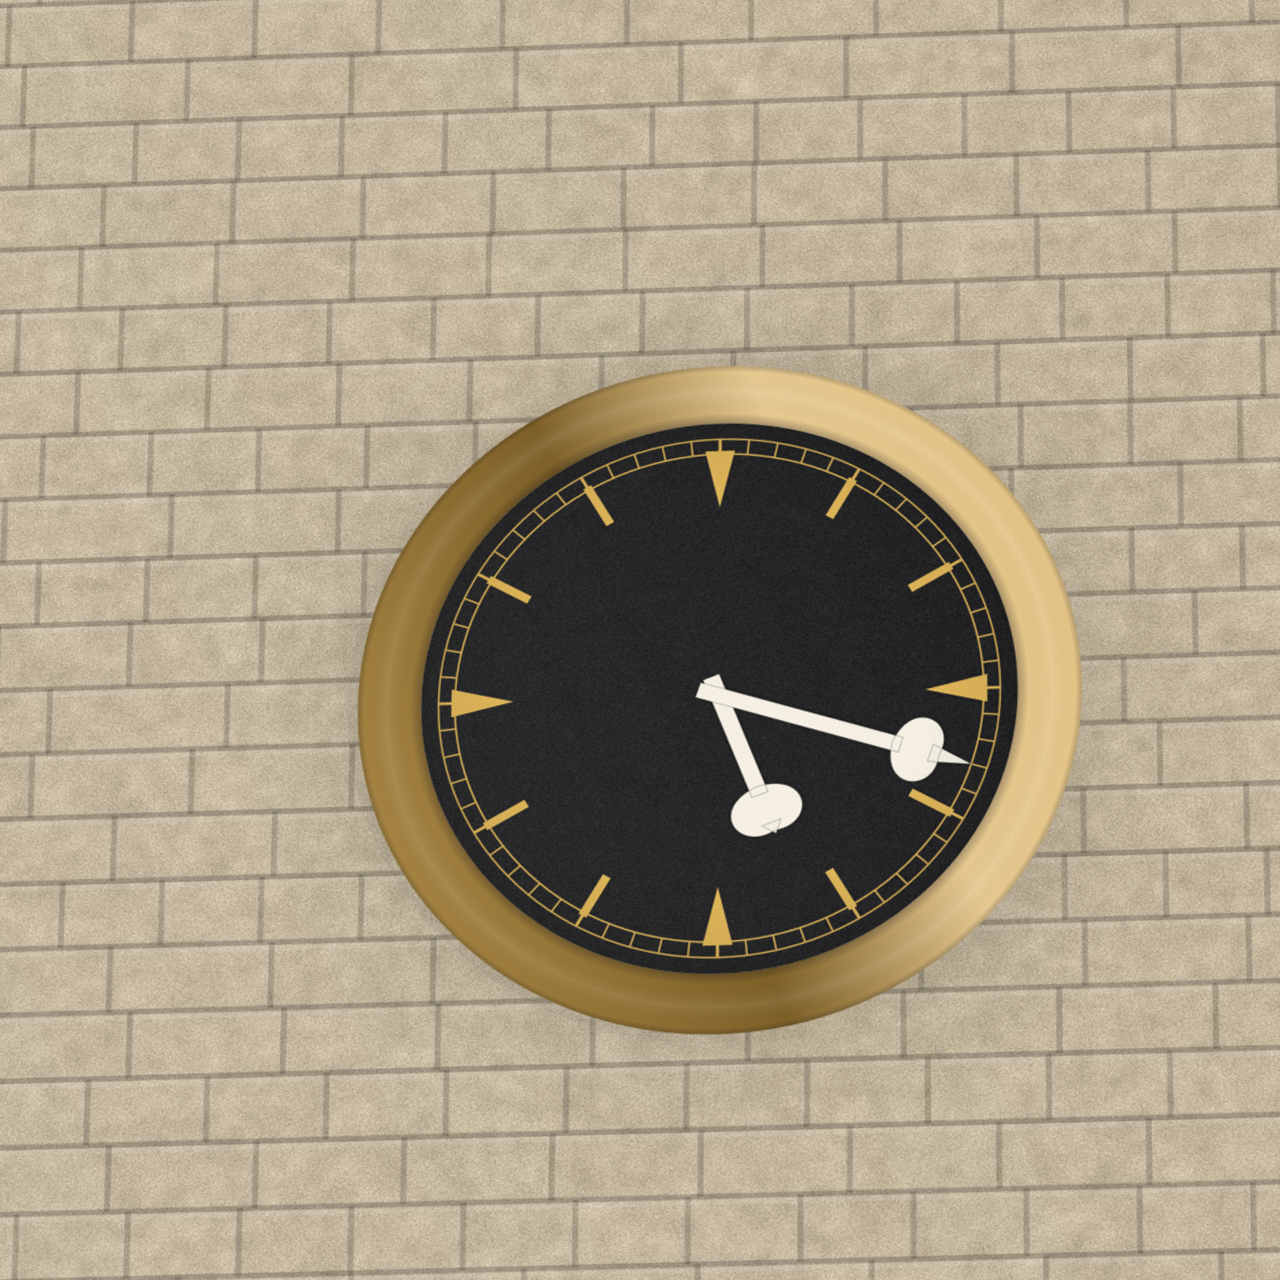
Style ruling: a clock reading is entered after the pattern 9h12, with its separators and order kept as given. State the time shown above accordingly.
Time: 5h18
